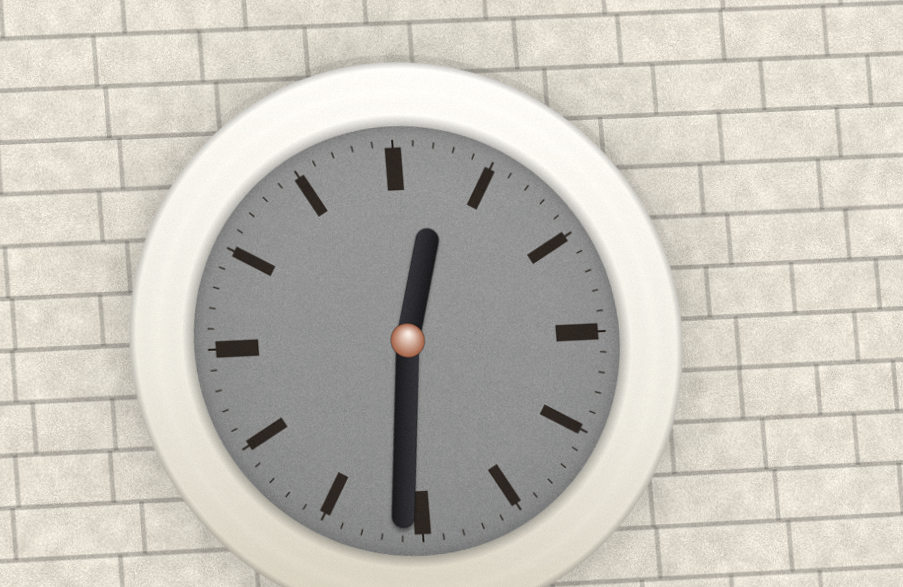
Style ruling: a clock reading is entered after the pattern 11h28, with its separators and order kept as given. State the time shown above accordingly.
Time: 12h31
